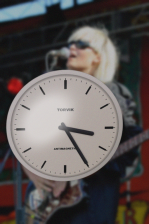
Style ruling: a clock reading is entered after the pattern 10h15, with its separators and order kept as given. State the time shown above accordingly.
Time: 3h25
